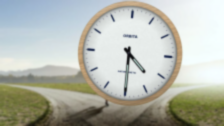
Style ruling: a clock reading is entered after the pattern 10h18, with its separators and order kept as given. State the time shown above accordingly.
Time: 4h30
